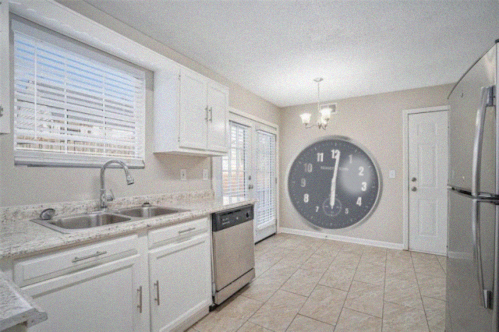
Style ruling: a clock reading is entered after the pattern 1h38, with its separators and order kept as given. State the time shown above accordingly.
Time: 6h01
